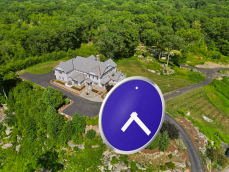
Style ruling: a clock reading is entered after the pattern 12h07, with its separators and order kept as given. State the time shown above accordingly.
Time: 7h22
